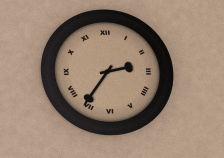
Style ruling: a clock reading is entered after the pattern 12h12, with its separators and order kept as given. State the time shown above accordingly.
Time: 2h36
